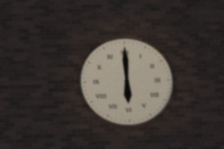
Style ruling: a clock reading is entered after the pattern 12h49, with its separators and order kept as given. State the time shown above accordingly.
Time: 6h00
